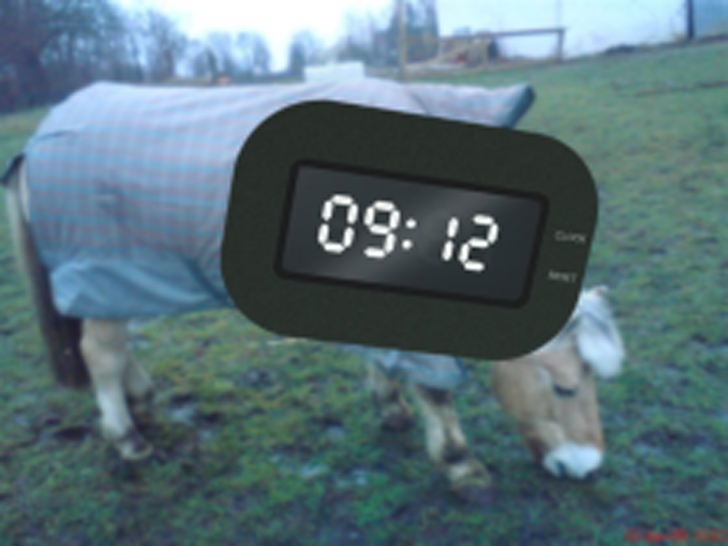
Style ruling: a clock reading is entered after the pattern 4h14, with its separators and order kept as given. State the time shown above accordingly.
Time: 9h12
